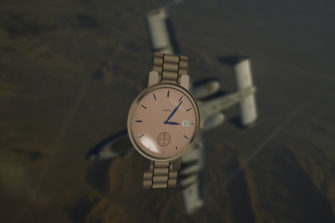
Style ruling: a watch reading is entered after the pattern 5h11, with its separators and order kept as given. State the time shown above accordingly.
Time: 3h06
